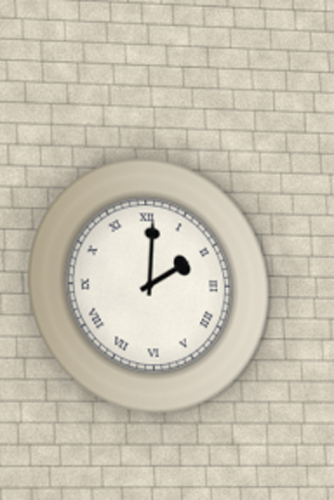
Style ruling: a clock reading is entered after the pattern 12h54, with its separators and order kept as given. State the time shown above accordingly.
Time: 2h01
